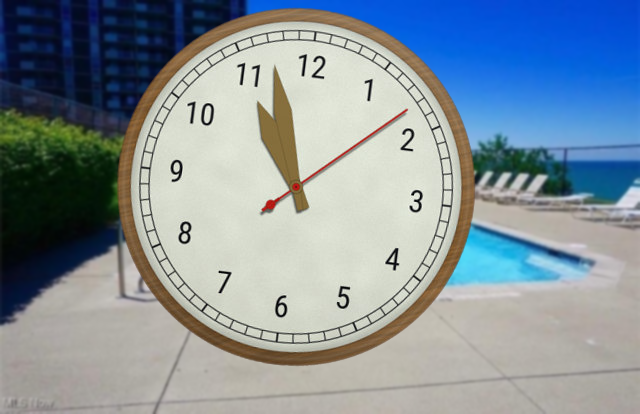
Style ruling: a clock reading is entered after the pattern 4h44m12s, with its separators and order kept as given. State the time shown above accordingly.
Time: 10h57m08s
